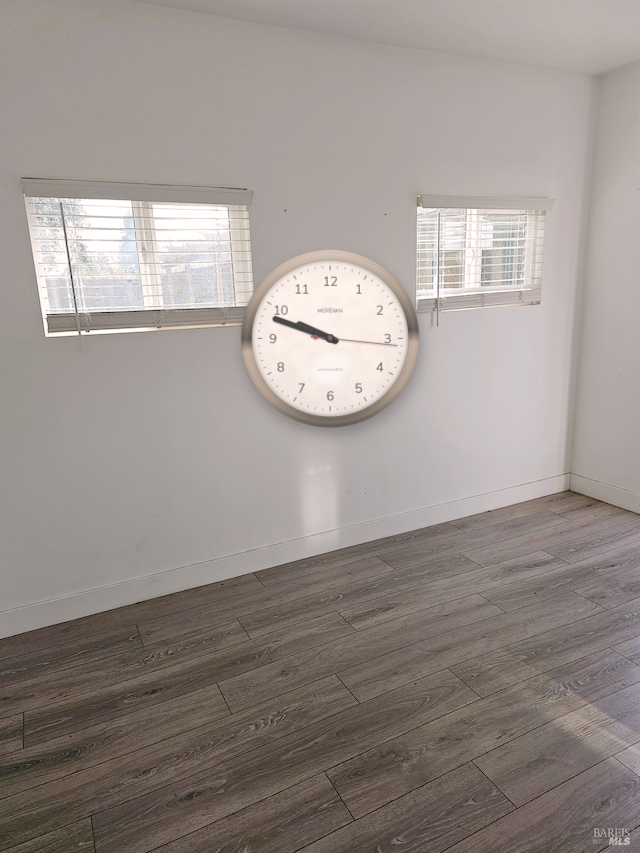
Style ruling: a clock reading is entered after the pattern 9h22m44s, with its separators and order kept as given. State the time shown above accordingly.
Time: 9h48m16s
